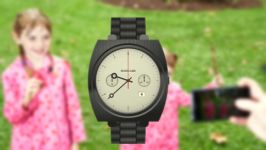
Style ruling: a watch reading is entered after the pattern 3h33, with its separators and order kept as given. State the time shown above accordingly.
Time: 9h38
